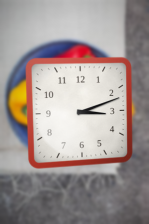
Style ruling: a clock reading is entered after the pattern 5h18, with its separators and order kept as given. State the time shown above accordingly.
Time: 3h12
